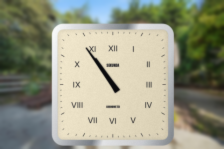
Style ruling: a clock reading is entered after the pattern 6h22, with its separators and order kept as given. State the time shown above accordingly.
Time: 10h54
